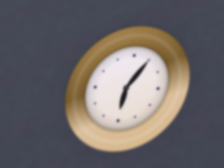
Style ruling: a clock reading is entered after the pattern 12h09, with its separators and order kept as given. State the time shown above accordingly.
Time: 6h05
